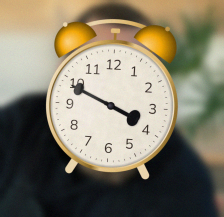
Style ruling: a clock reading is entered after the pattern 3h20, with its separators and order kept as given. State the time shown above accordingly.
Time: 3h49
